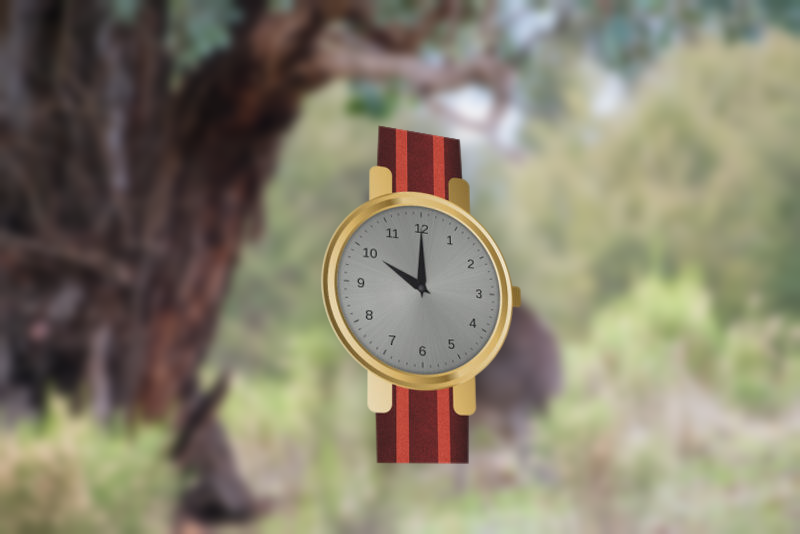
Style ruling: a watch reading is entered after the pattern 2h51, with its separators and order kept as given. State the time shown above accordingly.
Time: 10h00
